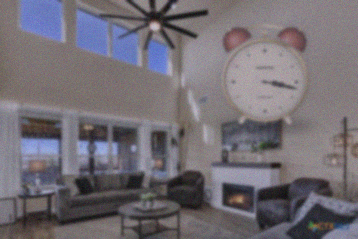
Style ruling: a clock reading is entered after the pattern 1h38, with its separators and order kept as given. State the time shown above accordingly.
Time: 3h17
